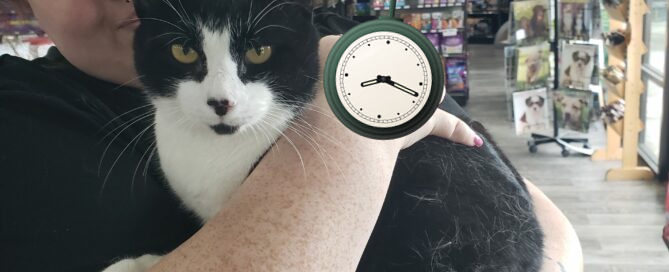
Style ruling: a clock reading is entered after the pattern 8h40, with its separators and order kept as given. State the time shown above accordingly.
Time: 8h18
